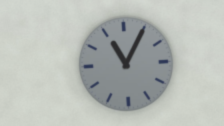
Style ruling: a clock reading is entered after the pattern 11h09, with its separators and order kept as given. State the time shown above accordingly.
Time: 11h05
